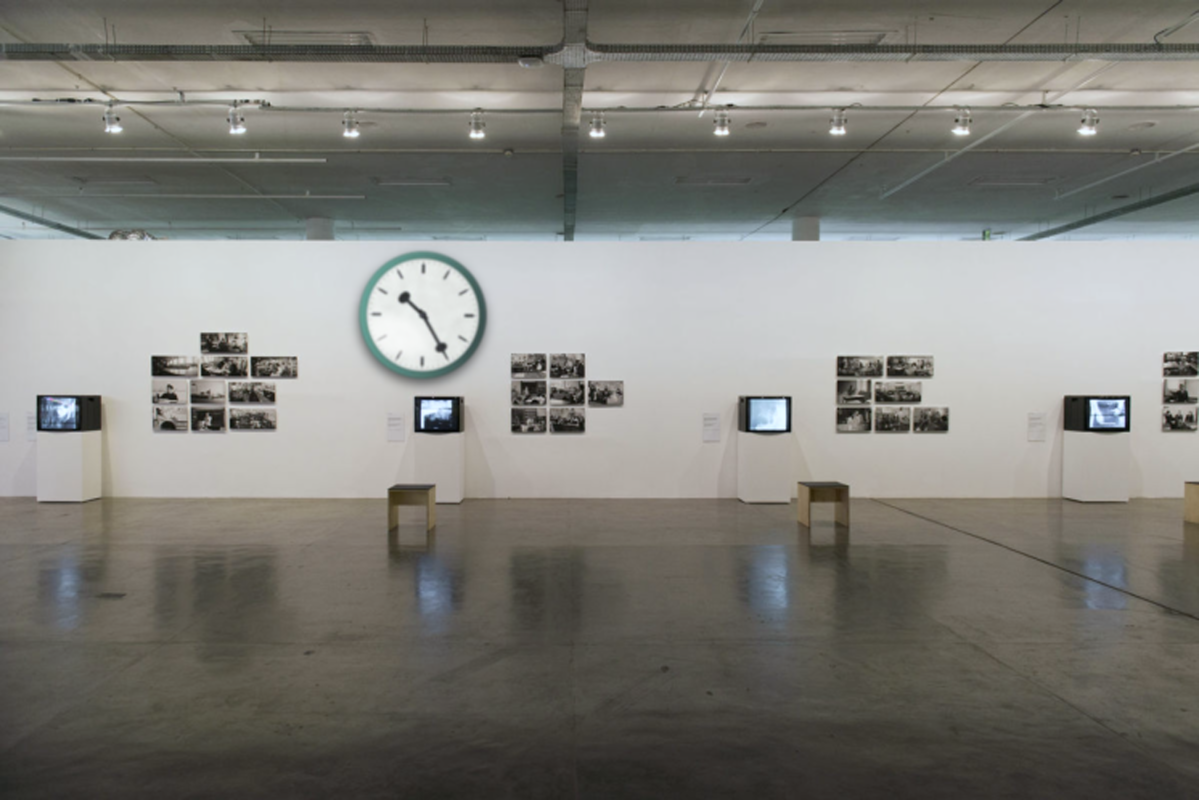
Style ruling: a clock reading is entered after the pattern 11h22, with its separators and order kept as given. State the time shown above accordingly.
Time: 10h25
